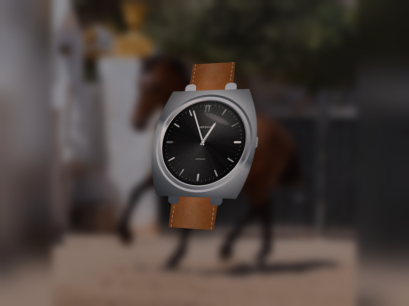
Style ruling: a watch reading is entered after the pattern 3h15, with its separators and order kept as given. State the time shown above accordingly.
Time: 12h56
